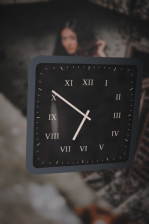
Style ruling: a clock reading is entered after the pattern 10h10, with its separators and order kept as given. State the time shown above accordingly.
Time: 6h51
